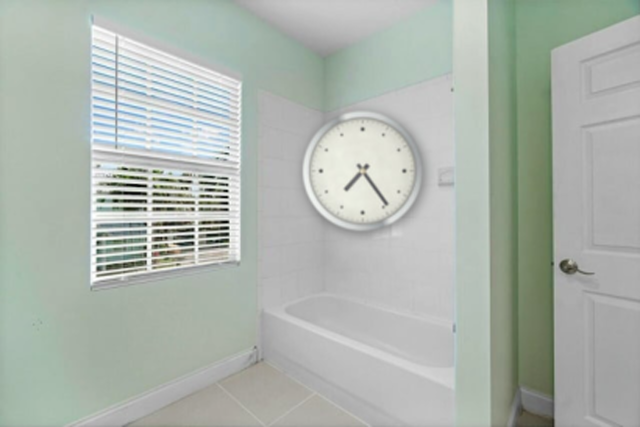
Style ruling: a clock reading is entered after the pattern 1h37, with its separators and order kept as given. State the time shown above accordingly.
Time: 7h24
